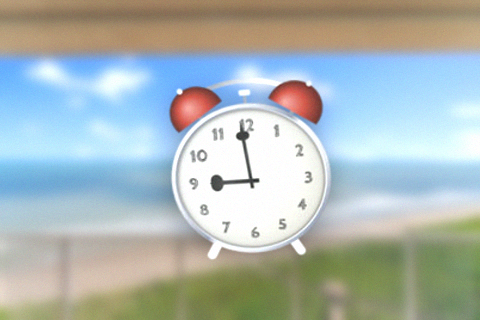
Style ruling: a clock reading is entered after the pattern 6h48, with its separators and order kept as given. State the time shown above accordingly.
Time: 8h59
